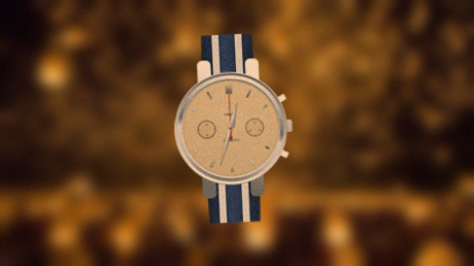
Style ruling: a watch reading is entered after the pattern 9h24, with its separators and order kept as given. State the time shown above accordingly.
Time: 12h33
